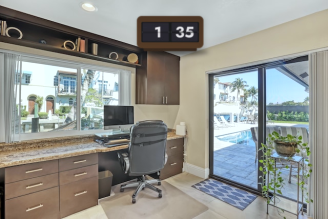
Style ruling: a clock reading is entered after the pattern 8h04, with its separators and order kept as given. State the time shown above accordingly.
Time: 1h35
